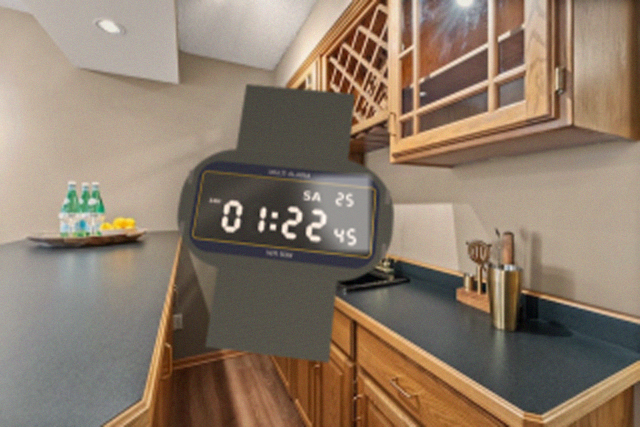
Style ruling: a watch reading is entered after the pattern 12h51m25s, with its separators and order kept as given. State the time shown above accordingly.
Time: 1h22m45s
